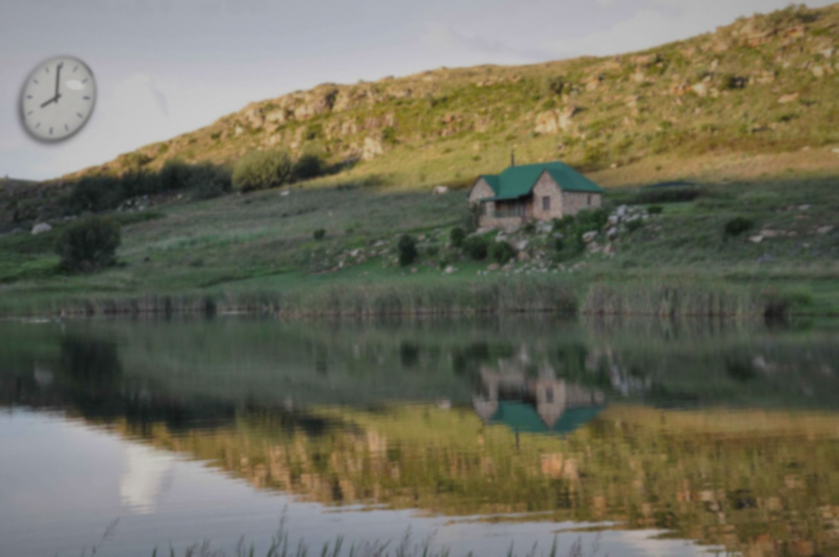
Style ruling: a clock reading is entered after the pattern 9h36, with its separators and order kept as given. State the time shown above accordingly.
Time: 7h59
